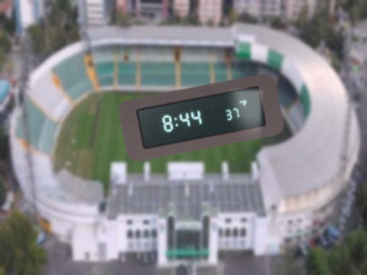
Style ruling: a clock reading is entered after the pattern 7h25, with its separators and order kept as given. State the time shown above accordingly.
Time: 8h44
